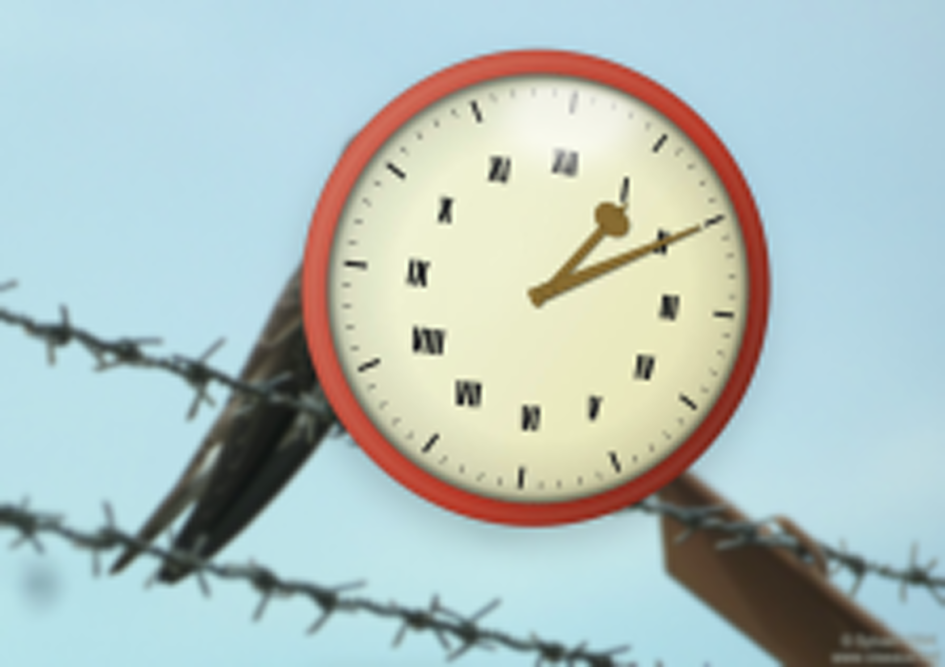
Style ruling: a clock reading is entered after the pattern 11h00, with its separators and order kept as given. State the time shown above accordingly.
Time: 1h10
